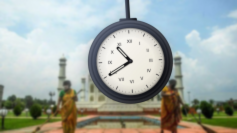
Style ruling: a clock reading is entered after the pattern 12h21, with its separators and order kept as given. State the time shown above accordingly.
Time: 10h40
